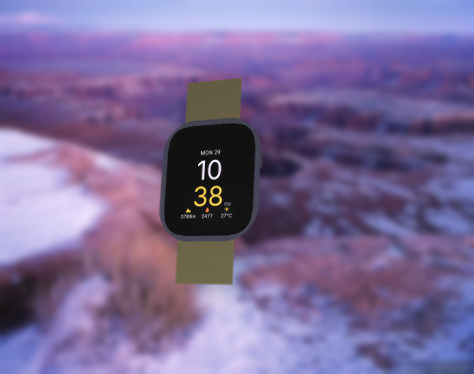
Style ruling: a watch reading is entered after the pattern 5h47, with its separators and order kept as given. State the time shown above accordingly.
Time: 10h38
